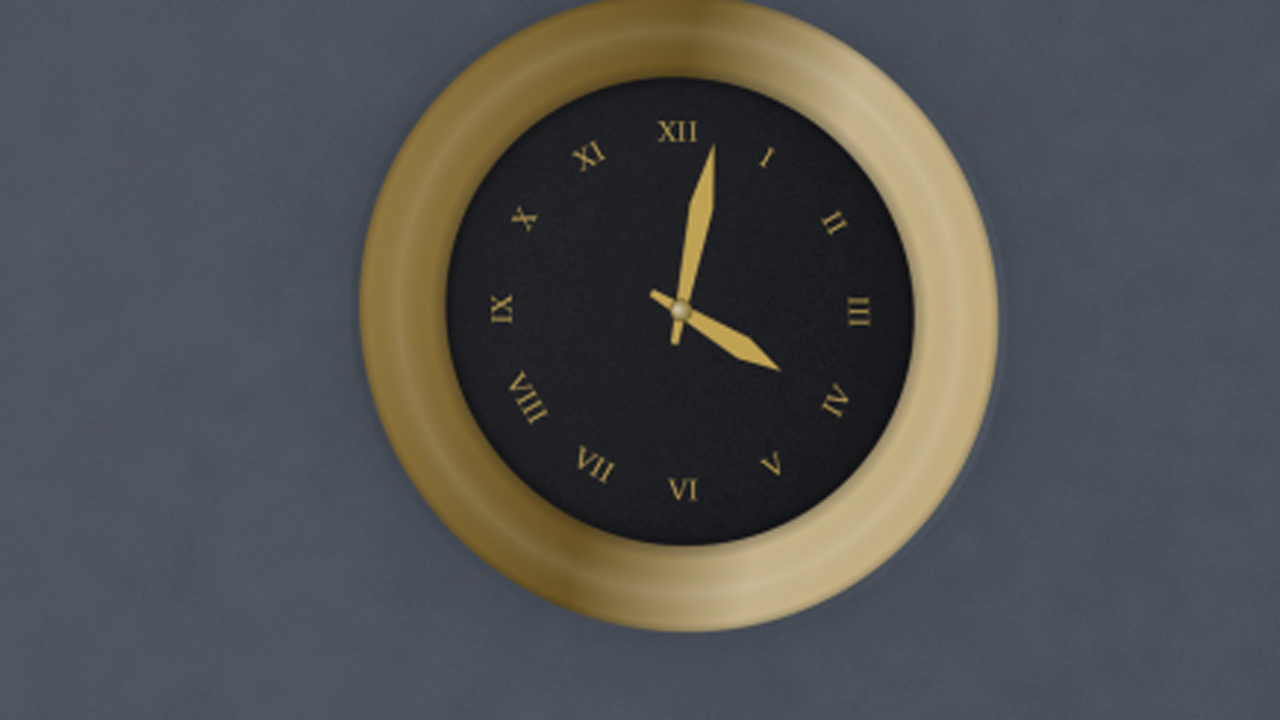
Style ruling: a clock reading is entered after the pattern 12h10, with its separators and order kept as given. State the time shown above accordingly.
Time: 4h02
